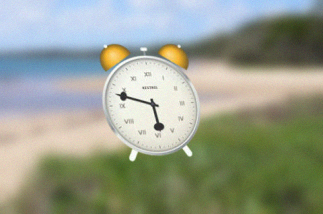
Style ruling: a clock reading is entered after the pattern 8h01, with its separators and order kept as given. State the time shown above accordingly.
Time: 5h48
